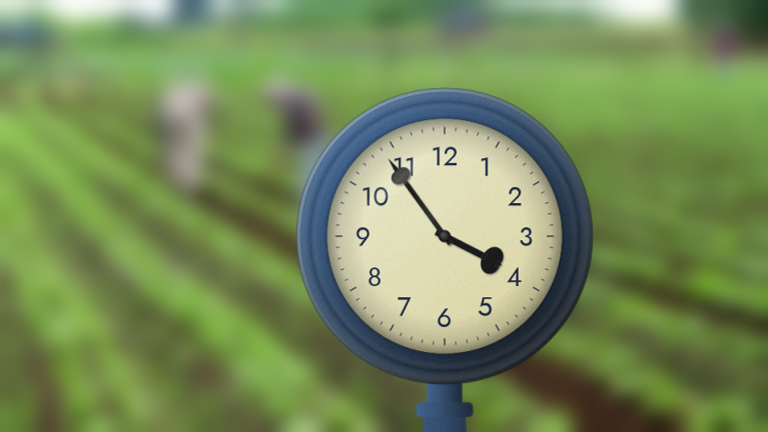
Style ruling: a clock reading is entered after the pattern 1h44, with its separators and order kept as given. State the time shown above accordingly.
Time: 3h54
